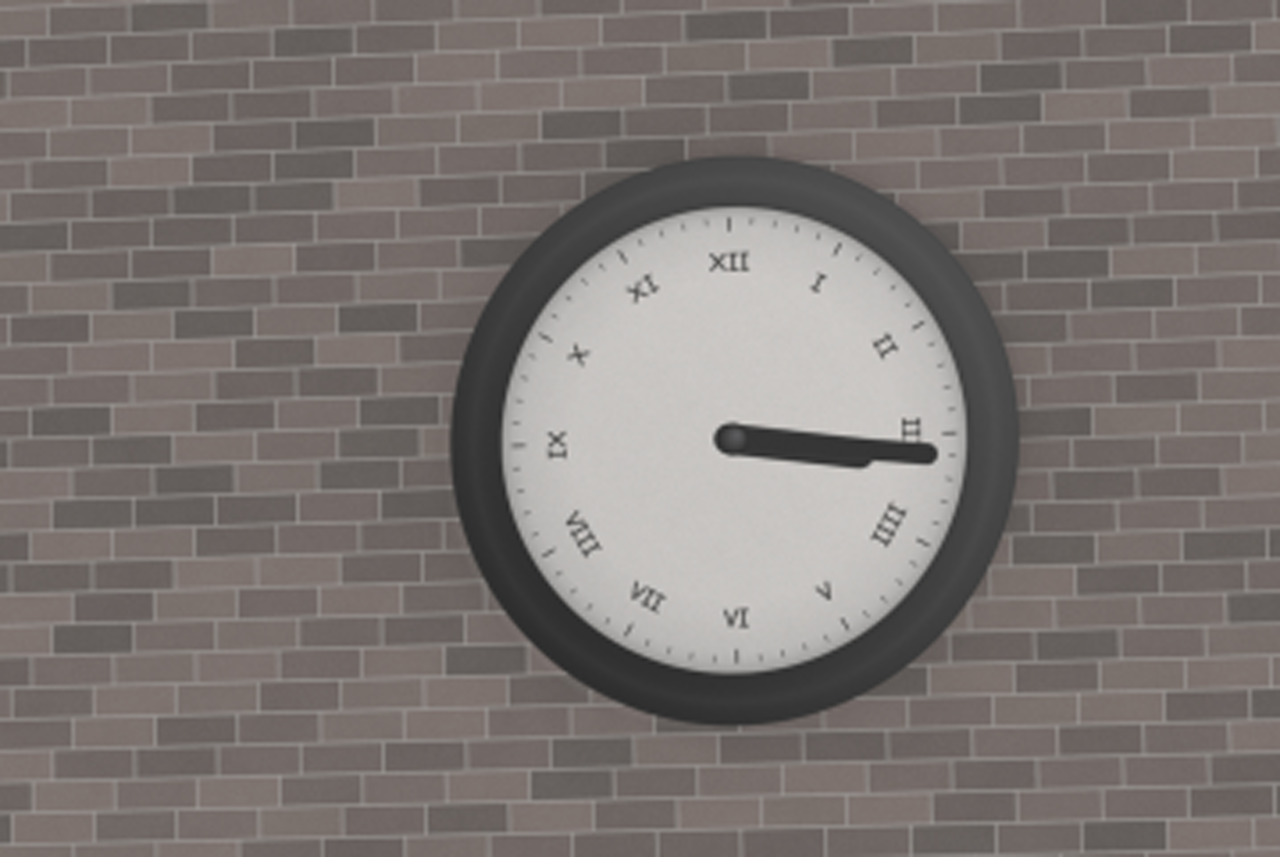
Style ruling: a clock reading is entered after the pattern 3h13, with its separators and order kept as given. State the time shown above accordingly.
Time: 3h16
